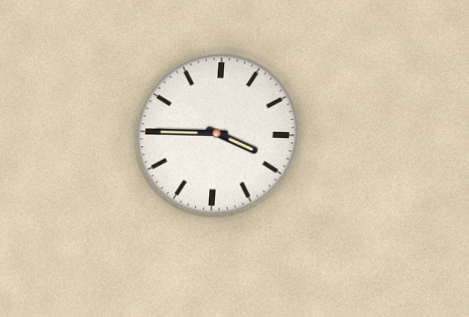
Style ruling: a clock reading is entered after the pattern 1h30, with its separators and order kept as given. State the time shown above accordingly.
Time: 3h45
